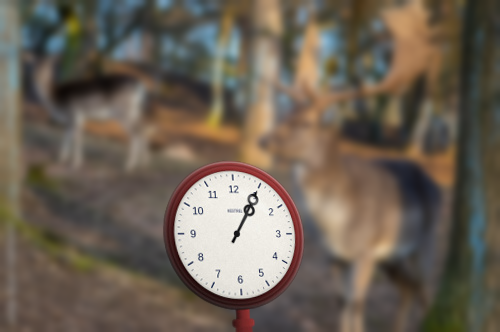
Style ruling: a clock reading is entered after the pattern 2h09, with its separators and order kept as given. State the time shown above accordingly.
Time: 1h05
